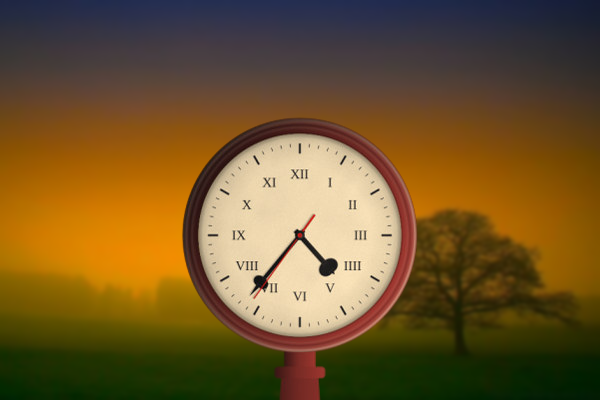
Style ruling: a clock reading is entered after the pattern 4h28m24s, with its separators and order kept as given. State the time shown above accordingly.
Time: 4h36m36s
